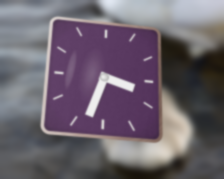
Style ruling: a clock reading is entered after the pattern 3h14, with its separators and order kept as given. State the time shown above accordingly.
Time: 3h33
